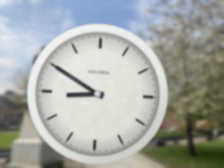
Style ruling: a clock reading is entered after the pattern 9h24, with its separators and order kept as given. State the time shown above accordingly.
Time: 8h50
